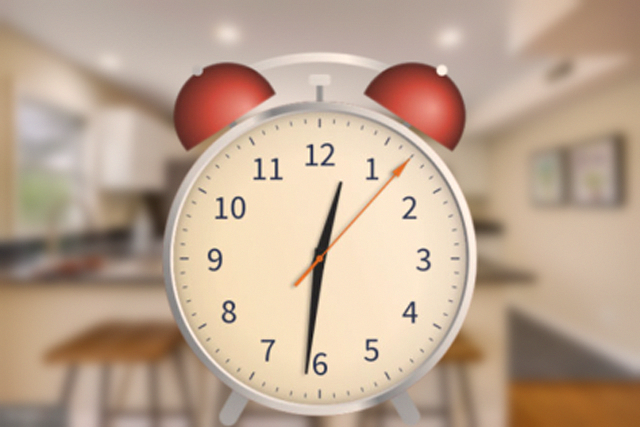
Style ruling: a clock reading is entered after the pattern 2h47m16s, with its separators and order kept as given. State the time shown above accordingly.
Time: 12h31m07s
